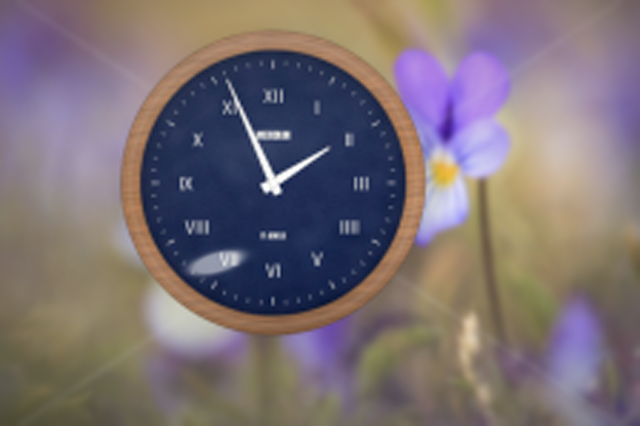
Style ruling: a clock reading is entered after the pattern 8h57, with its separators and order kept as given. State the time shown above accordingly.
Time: 1h56
